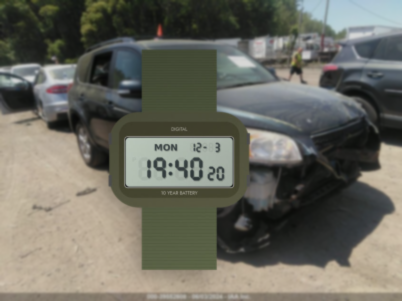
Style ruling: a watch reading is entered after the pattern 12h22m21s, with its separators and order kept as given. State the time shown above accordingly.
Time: 19h40m20s
